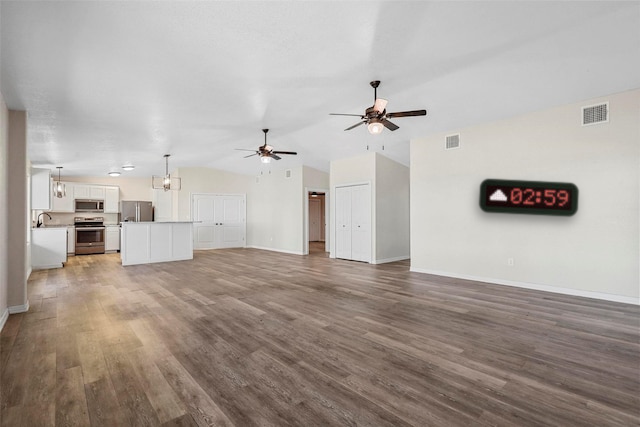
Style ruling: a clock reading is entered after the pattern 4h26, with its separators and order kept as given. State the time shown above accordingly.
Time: 2h59
